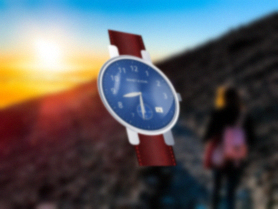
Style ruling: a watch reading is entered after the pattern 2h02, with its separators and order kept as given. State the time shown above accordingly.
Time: 8h31
